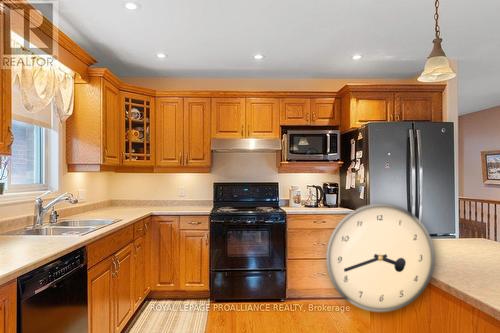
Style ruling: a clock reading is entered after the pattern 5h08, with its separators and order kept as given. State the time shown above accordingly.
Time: 3h42
